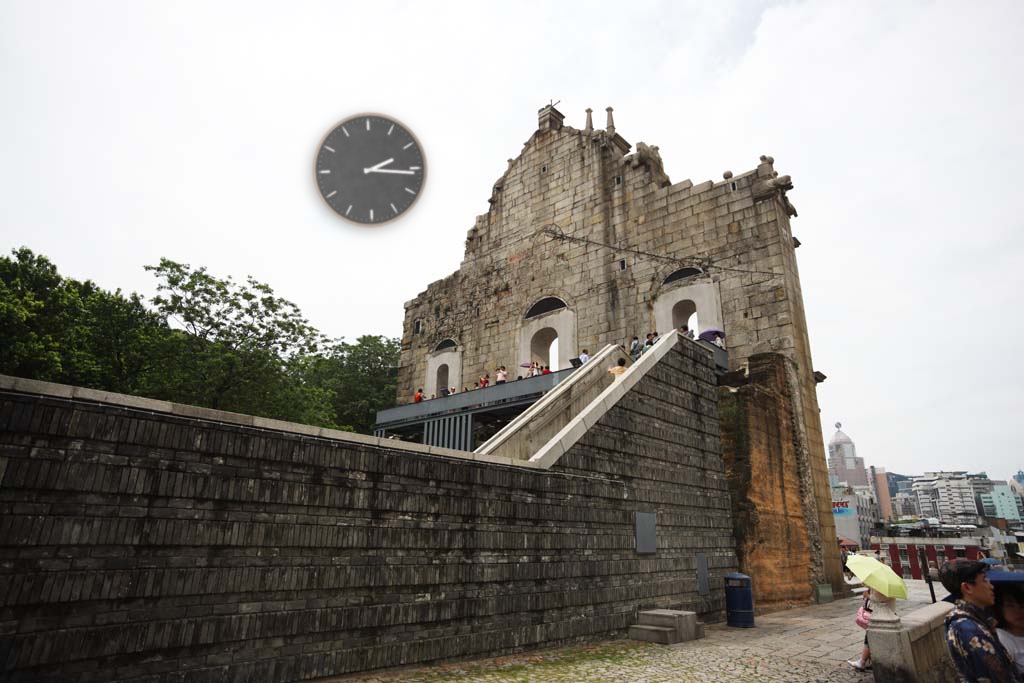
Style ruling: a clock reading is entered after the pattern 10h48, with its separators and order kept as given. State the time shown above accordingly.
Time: 2h16
